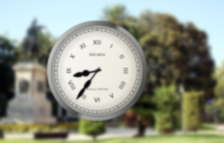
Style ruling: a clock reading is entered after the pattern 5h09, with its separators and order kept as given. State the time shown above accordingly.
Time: 8h36
